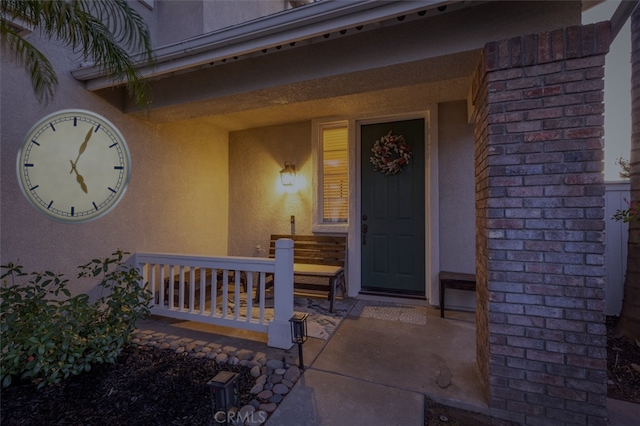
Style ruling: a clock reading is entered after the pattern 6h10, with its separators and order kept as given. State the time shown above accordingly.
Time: 5h04
